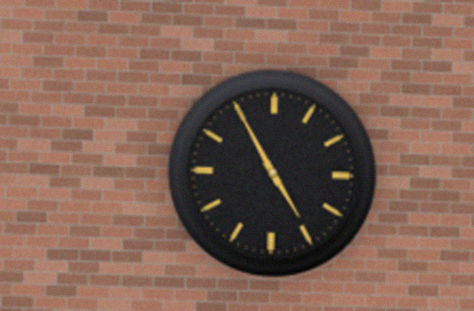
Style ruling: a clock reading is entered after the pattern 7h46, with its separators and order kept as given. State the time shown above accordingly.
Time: 4h55
